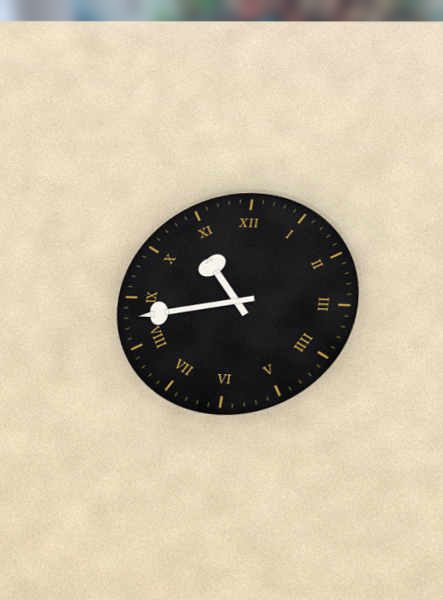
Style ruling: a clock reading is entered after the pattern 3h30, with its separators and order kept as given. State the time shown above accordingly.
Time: 10h43
